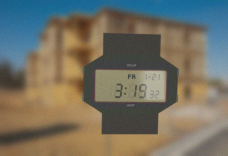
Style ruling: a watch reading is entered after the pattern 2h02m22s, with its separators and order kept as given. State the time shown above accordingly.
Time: 3h19m32s
